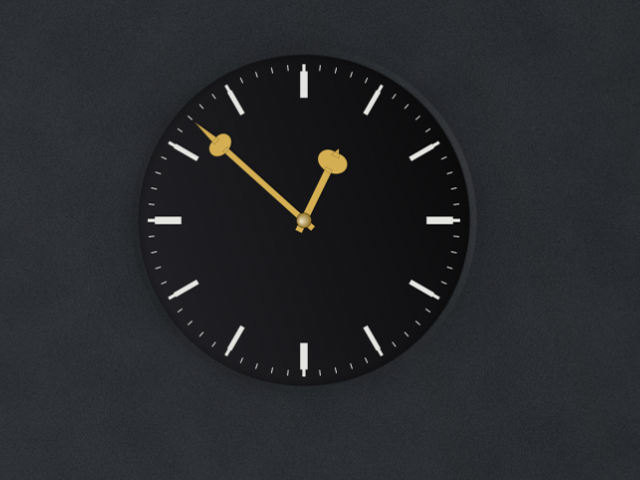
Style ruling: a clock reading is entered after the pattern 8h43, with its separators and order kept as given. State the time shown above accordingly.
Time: 12h52
